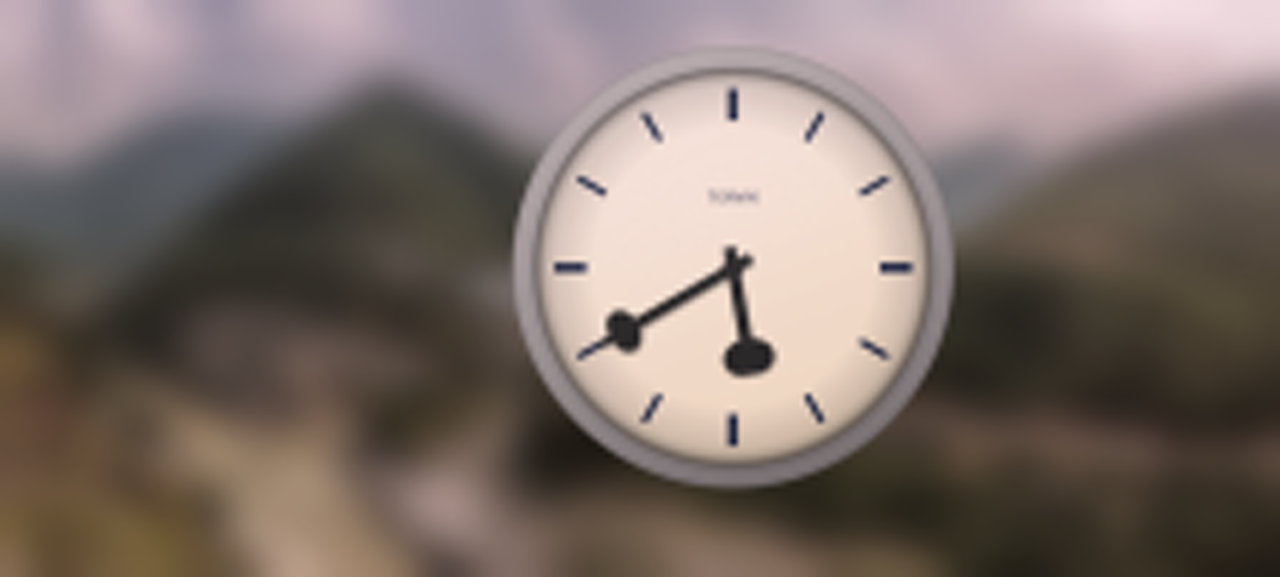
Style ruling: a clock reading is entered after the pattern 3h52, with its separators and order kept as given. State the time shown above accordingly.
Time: 5h40
